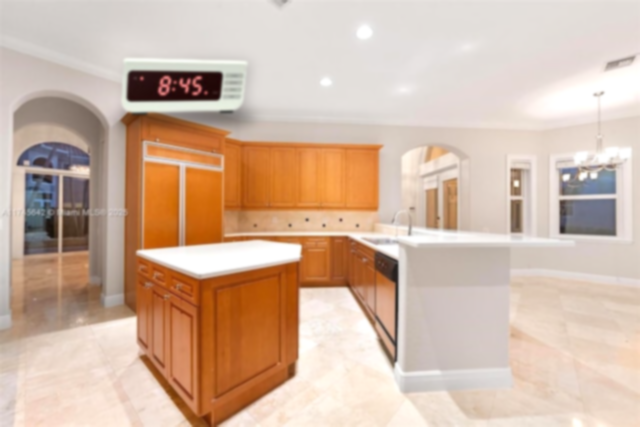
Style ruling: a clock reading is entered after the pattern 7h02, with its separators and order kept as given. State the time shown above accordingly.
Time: 8h45
